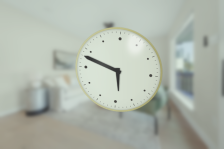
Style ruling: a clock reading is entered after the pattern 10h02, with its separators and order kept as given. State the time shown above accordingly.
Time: 5h48
